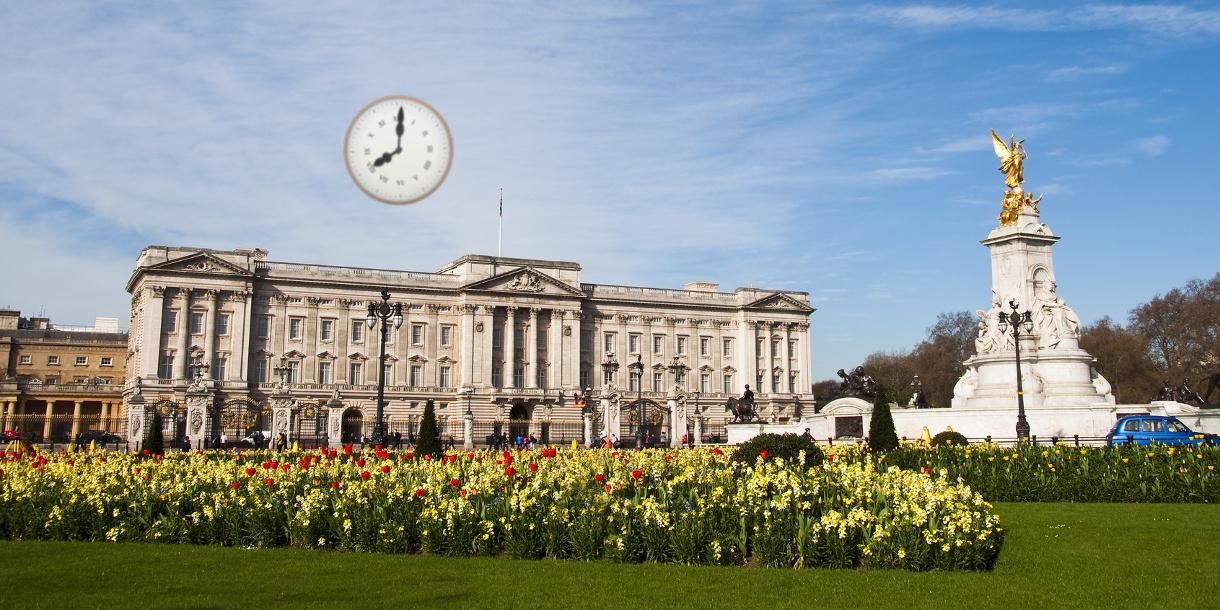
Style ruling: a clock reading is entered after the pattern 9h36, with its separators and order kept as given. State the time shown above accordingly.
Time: 8h01
